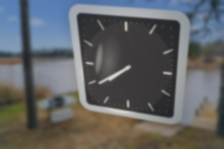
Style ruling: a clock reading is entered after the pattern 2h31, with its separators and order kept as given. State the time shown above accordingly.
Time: 7h39
